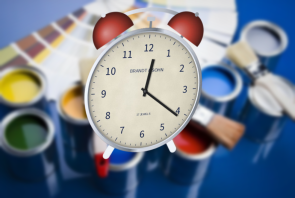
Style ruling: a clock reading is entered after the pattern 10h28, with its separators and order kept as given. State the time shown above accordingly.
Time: 12h21
